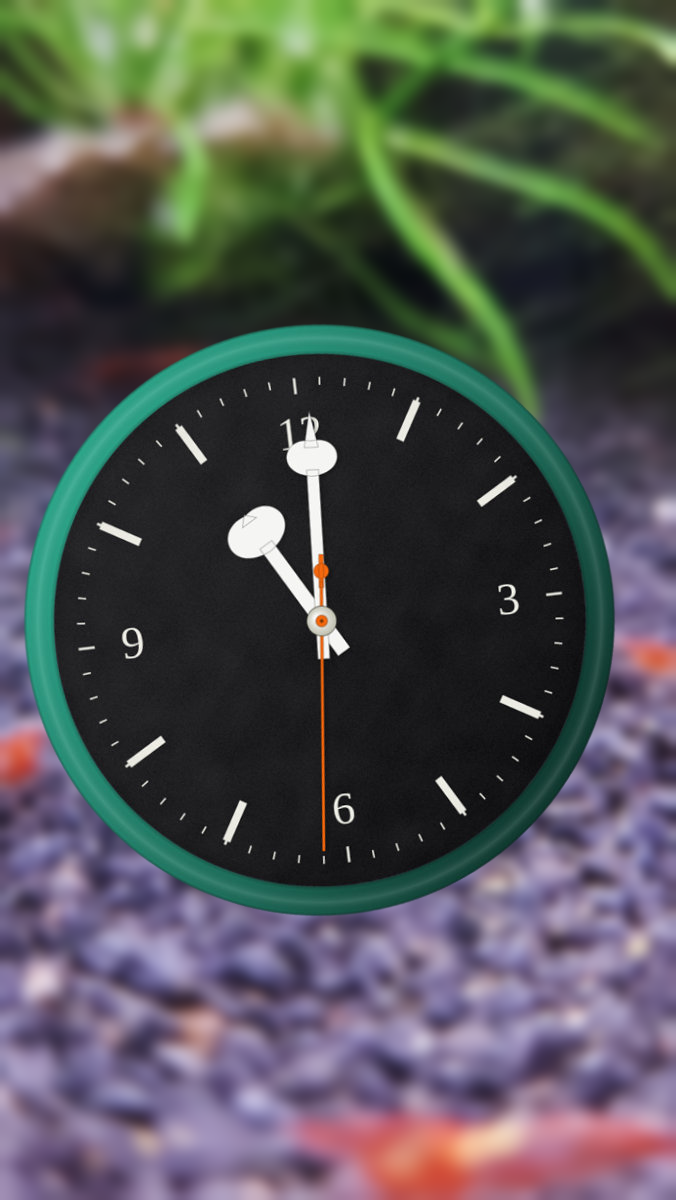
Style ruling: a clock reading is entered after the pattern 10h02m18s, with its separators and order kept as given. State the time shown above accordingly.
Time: 11h00m31s
